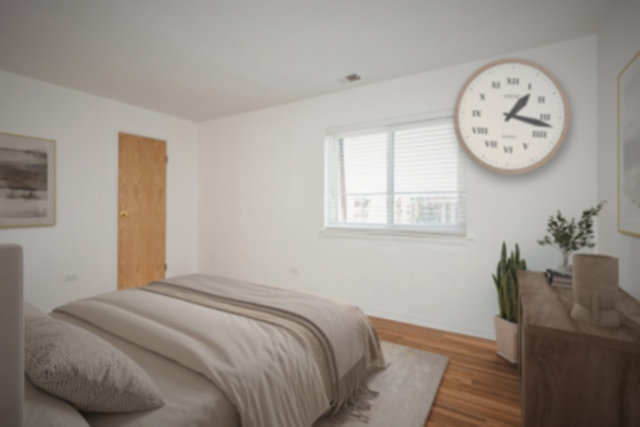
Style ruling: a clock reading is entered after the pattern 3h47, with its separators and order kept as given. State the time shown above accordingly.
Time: 1h17
